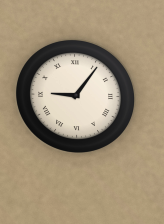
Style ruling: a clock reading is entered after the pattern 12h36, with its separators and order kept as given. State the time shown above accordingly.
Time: 9h06
